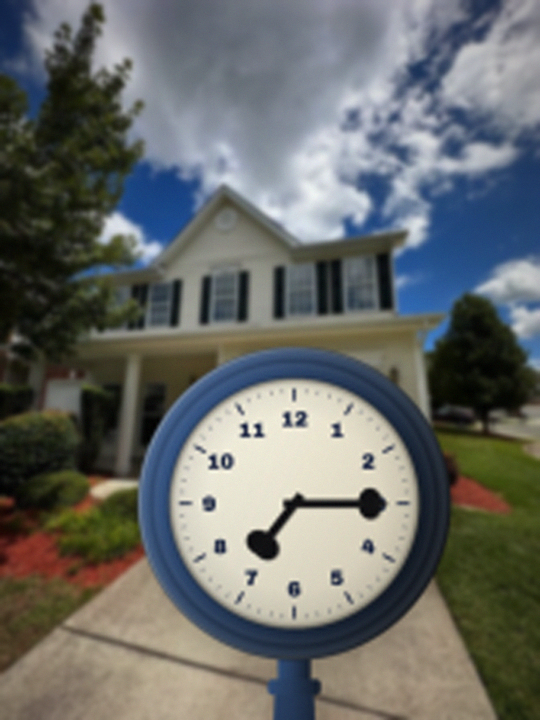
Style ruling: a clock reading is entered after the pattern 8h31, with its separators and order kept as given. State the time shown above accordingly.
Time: 7h15
